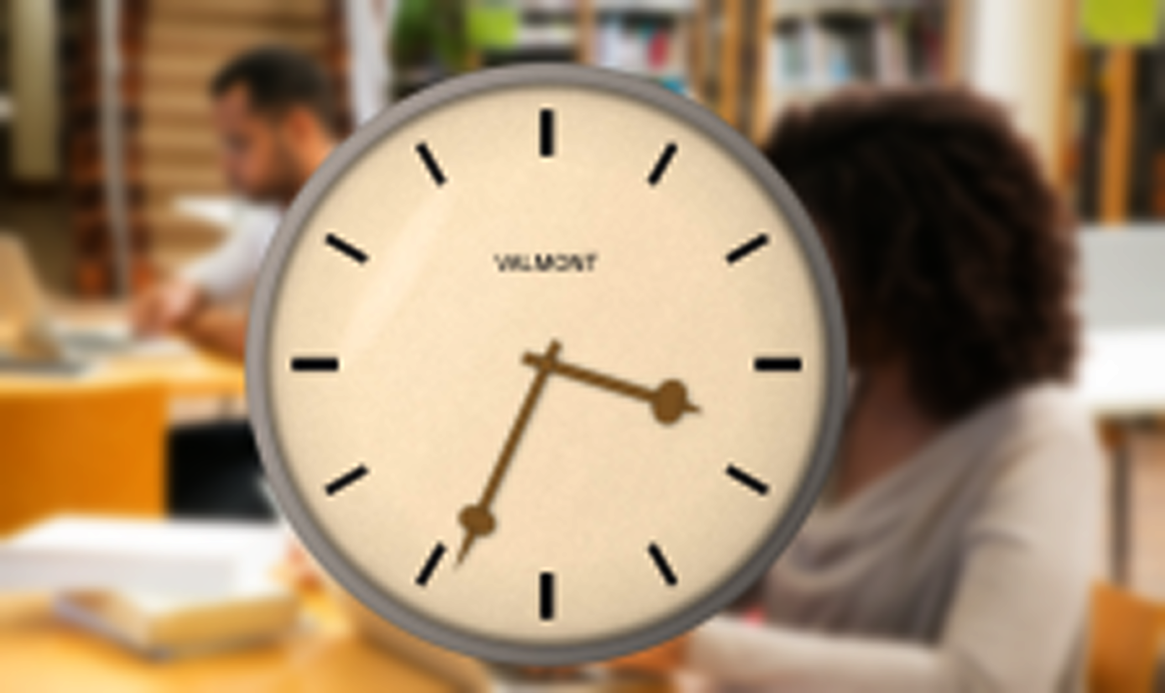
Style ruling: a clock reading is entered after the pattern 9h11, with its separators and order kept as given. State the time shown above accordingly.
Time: 3h34
